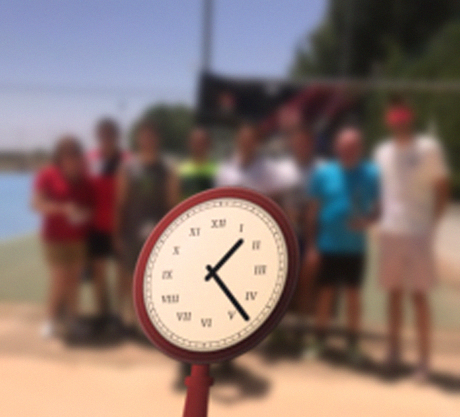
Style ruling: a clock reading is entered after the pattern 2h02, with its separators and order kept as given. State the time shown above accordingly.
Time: 1h23
